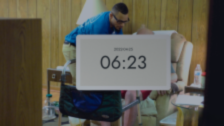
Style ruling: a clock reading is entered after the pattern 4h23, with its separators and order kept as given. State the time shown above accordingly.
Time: 6h23
